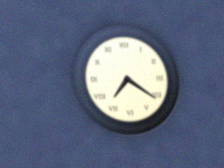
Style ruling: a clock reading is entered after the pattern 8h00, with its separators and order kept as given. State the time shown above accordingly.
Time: 7h21
